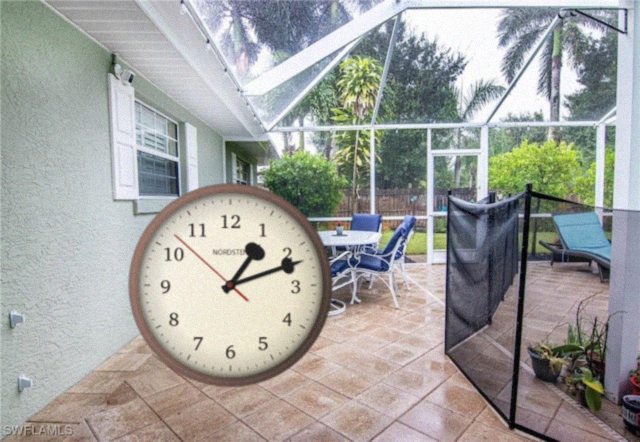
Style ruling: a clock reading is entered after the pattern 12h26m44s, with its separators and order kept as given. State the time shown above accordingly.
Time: 1h11m52s
